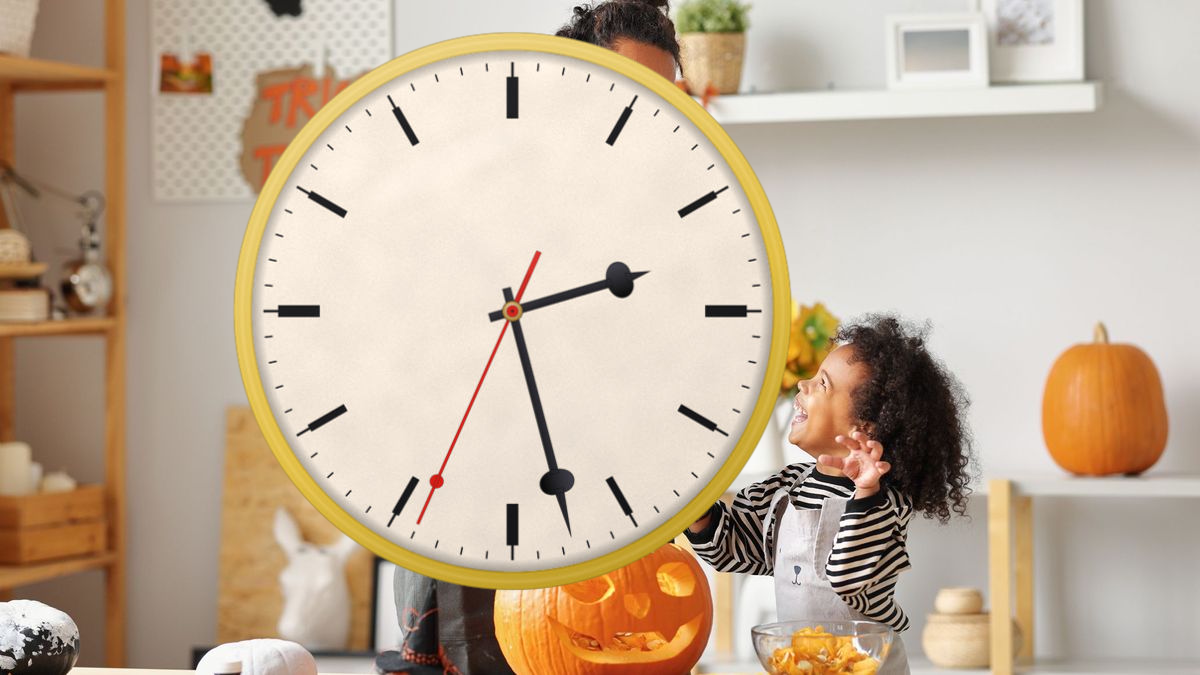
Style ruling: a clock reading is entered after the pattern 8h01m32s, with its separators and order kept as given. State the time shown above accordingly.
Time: 2h27m34s
